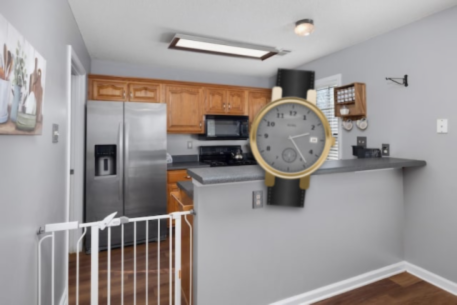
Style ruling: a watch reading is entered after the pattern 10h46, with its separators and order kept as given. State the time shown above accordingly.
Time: 2h24
